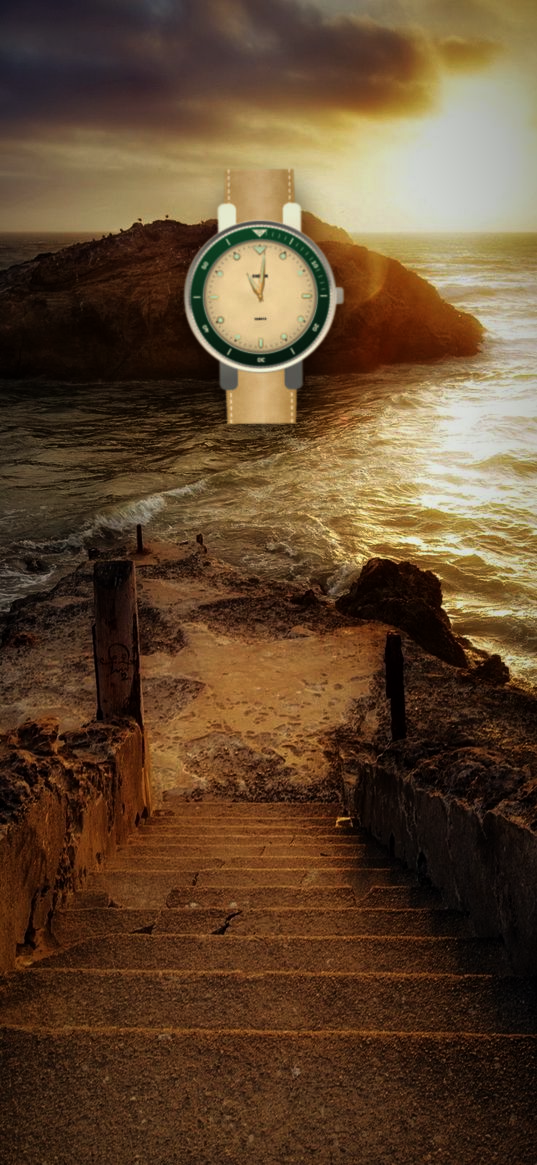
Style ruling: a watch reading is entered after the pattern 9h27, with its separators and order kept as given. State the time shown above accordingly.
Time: 11h01
